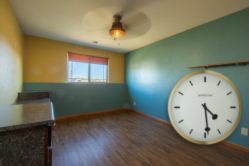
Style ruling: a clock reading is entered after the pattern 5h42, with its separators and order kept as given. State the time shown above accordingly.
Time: 4h29
